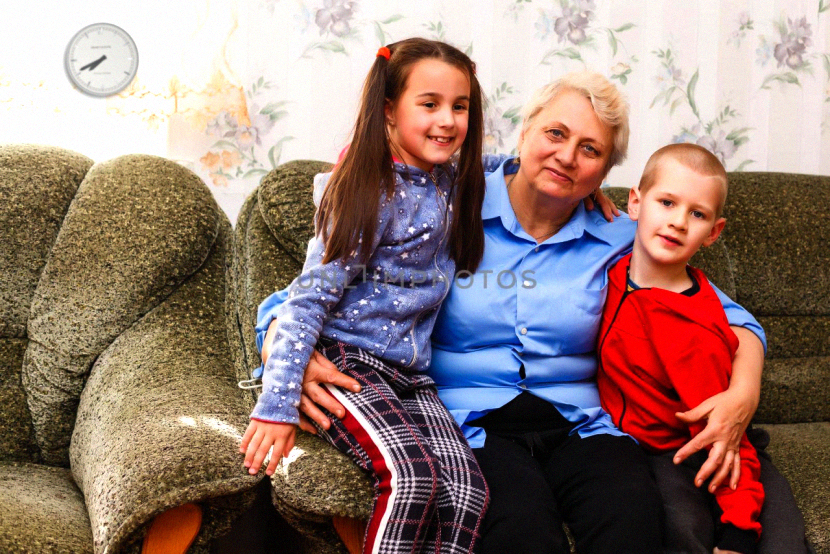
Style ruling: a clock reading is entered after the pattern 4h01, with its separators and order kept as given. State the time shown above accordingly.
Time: 7h41
